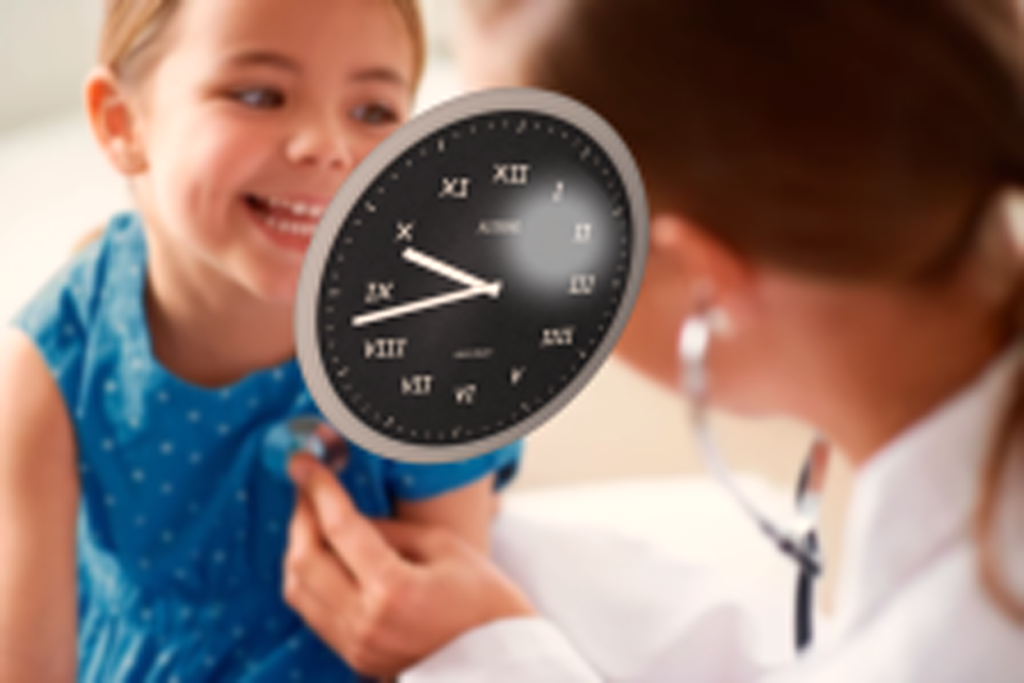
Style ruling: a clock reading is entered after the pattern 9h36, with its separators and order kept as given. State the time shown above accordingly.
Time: 9h43
